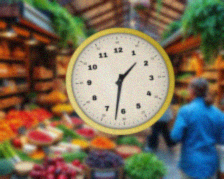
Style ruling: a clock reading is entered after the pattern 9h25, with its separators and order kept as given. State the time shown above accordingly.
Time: 1h32
